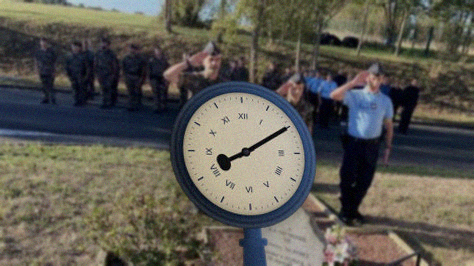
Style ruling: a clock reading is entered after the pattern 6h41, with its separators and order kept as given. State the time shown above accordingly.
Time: 8h10
